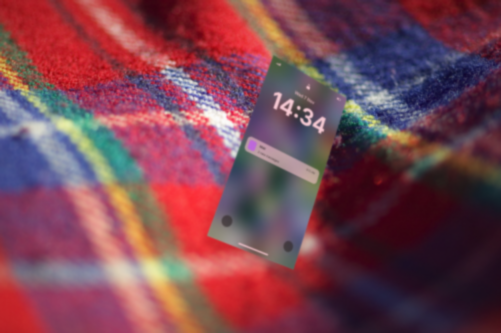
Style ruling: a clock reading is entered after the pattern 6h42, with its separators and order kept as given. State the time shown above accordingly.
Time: 14h34
